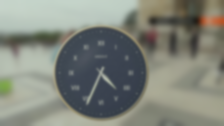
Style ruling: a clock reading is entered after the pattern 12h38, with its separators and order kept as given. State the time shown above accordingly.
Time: 4h34
